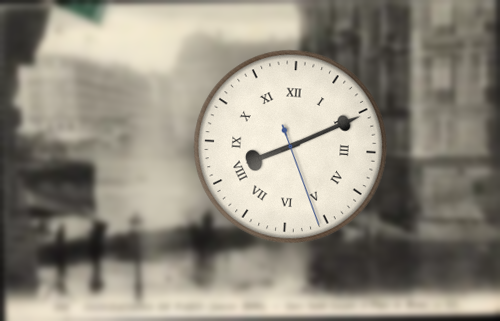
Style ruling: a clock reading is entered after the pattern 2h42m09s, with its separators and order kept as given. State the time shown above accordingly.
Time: 8h10m26s
